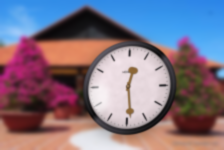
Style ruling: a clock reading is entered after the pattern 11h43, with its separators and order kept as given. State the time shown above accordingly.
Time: 12h29
